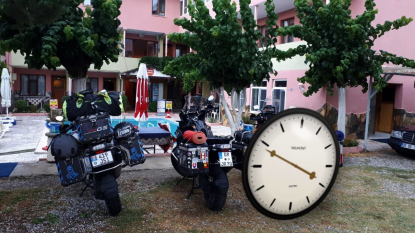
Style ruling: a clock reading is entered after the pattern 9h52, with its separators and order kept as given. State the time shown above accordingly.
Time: 3h49
